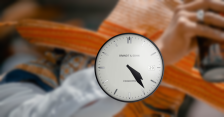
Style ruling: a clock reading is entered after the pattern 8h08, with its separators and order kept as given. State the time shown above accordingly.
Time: 4h24
